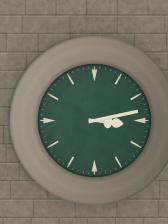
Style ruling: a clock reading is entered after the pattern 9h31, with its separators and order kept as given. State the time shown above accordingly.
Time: 3h13
